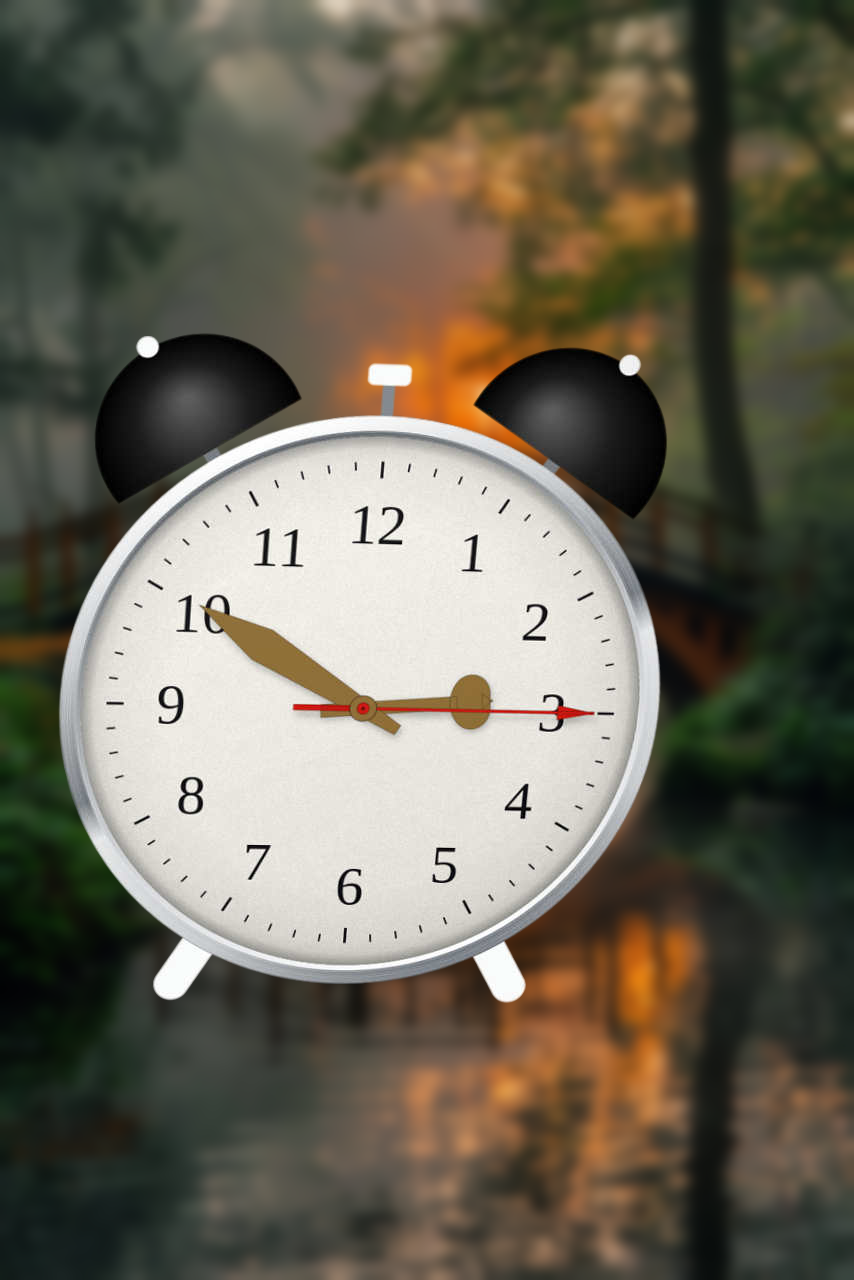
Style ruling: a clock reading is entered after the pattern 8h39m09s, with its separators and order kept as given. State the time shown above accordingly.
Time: 2h50m15s
